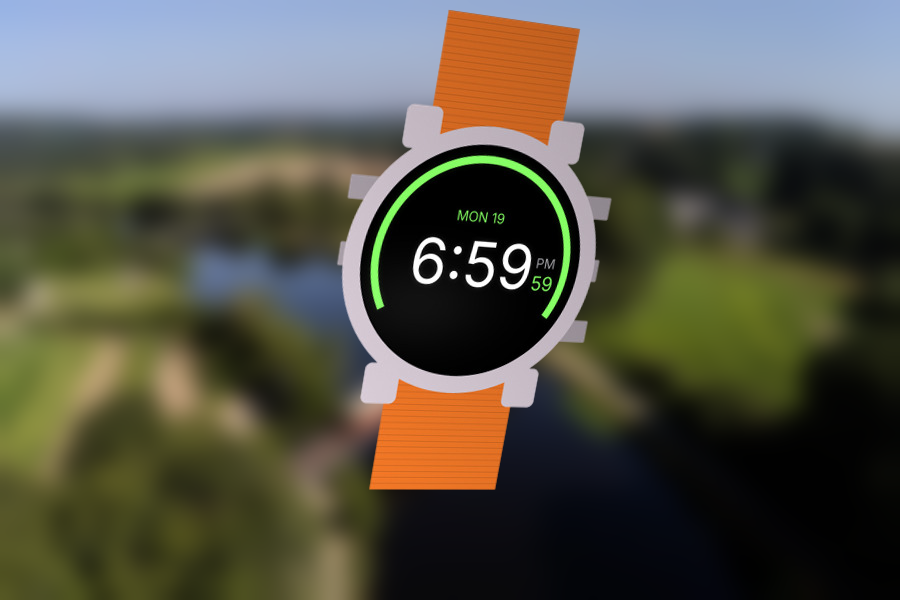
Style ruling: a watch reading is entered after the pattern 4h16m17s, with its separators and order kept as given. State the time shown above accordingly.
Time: 6h59m59s
